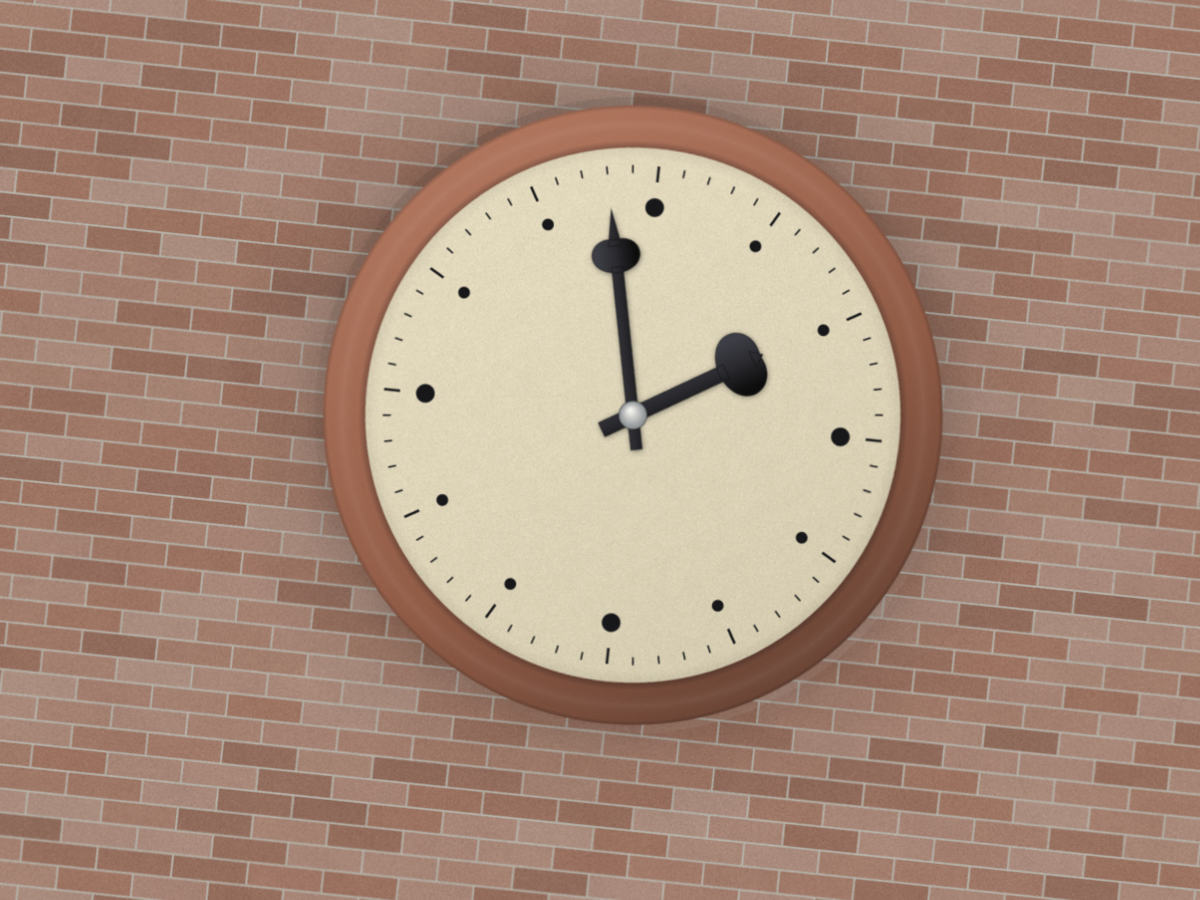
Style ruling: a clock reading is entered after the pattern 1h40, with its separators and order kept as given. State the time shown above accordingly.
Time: 1h58
